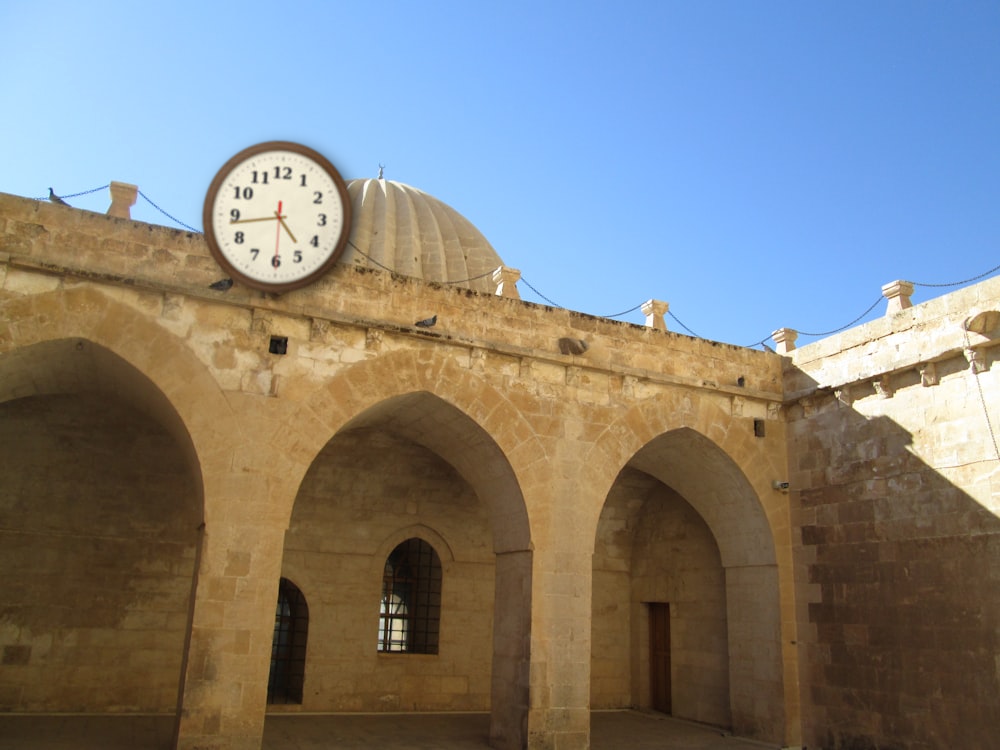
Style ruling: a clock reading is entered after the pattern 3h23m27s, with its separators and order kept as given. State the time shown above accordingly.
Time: 4h43m30s
